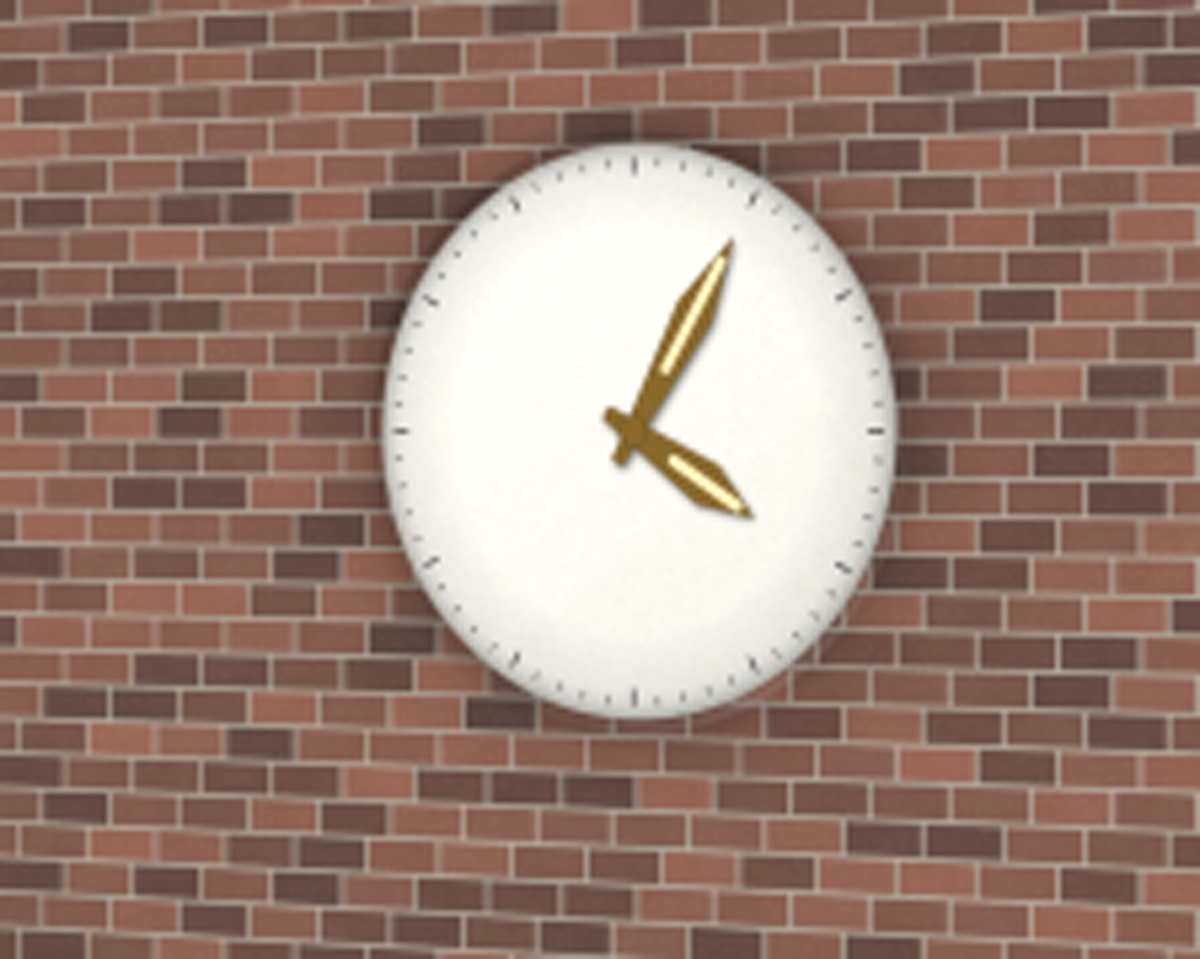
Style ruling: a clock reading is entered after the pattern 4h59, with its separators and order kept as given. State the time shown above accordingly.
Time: 4h05
